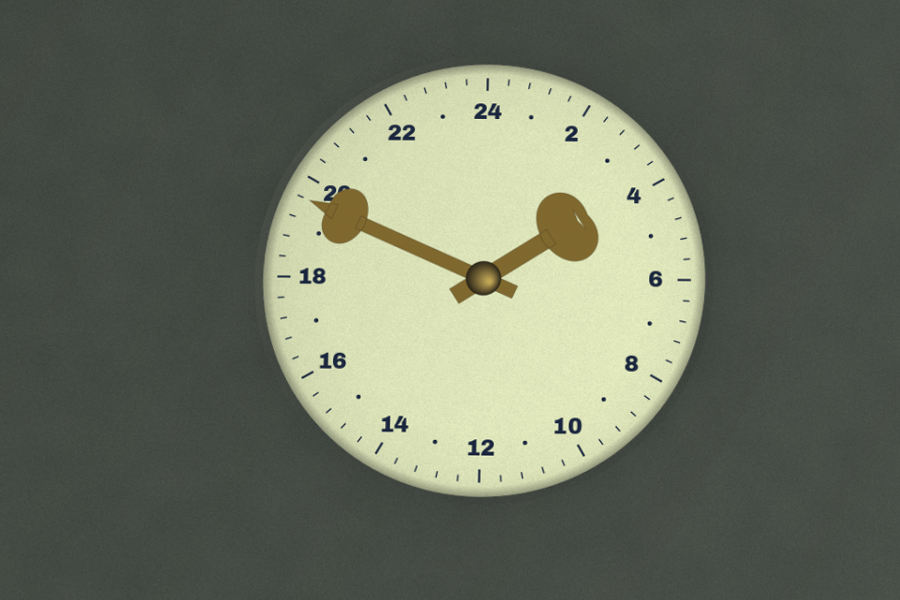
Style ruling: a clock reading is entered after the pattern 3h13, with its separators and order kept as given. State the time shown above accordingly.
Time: 3h49
